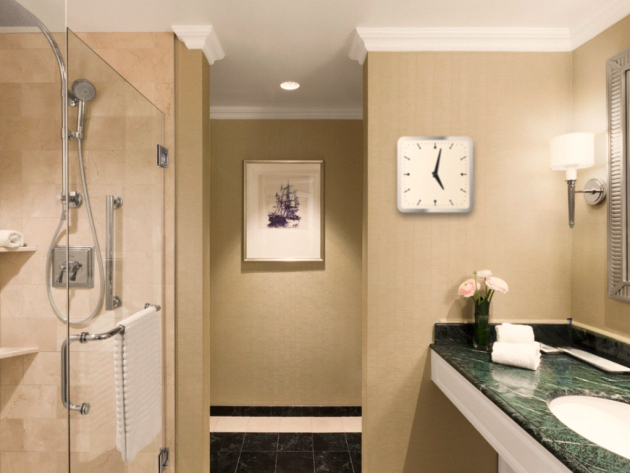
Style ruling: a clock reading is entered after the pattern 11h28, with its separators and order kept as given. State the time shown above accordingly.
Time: 5h02
